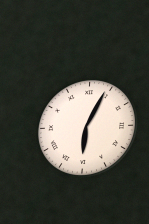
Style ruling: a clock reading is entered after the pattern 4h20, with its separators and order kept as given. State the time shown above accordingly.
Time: 6h04
